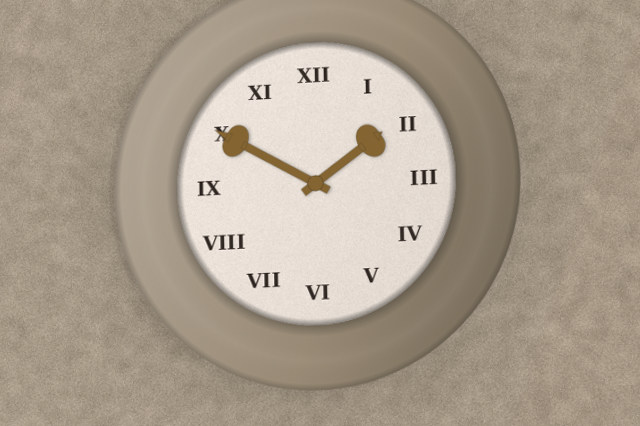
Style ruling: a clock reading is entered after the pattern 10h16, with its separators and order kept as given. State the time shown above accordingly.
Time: 1h50
